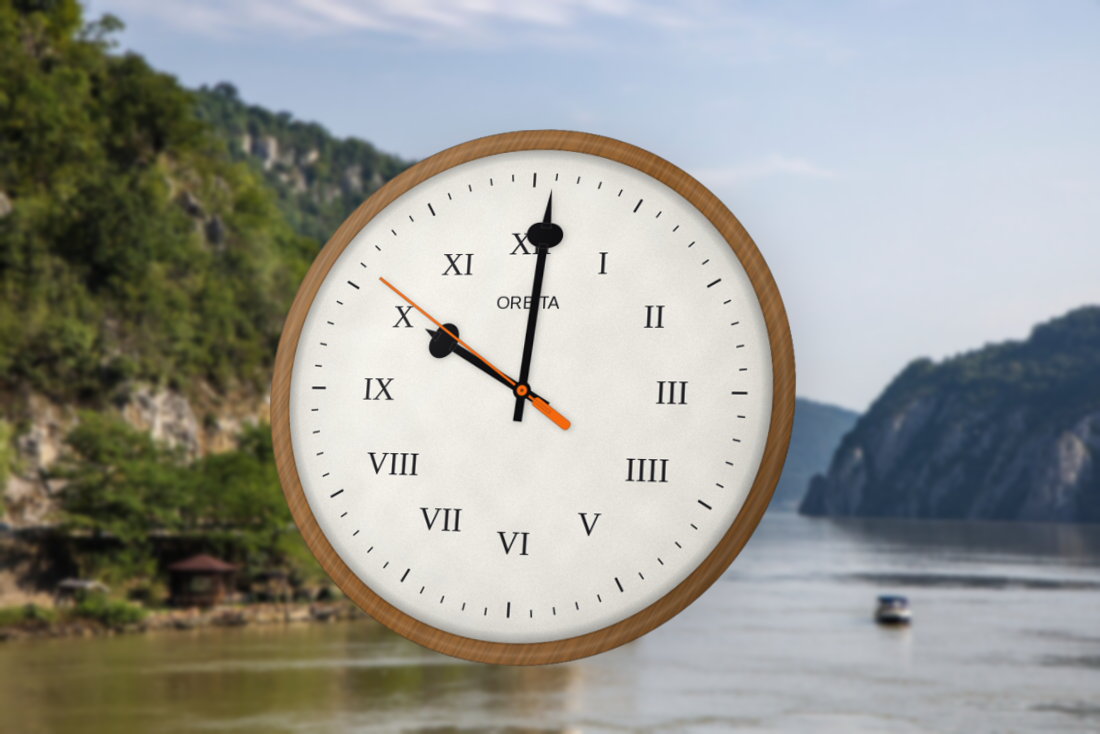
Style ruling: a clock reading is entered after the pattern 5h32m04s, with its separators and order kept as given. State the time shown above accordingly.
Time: 10h00m51s
